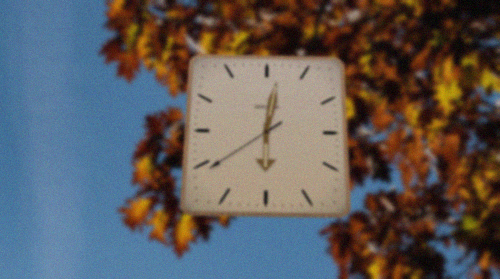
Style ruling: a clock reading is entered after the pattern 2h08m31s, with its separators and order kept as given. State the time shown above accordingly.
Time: 6h01m39s
